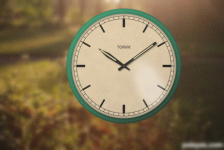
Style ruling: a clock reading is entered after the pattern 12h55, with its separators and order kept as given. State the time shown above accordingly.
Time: 10h09
